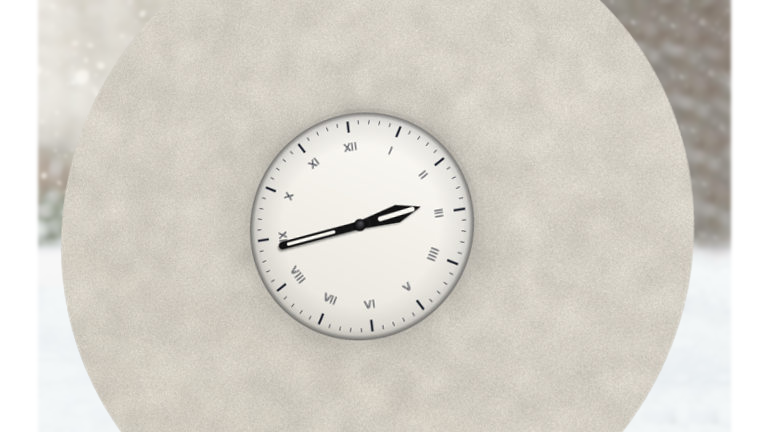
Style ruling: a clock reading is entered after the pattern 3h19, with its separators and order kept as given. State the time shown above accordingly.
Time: 2h44
